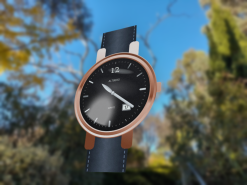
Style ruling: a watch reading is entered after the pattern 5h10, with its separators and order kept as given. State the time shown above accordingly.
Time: 10h21
